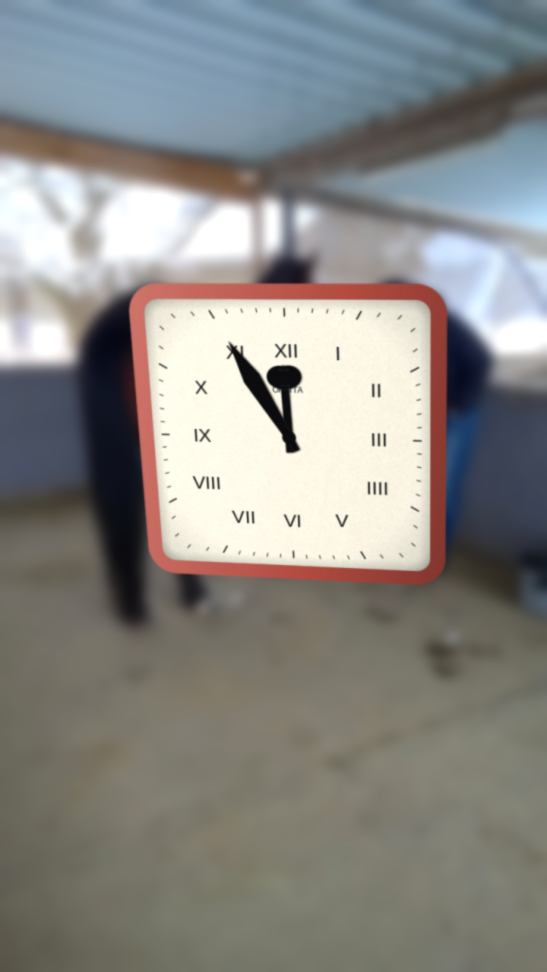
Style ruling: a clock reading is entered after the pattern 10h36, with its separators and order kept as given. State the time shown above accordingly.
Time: 11h55
